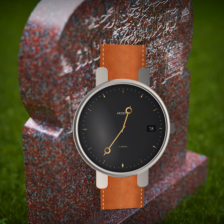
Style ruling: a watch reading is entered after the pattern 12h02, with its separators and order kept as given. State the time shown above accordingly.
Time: 12h36
